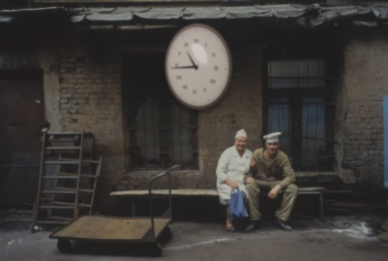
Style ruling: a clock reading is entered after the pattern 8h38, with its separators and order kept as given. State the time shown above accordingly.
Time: 10h44
